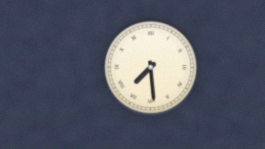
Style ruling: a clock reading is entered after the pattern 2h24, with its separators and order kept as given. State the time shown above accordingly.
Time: 7h29
